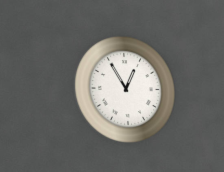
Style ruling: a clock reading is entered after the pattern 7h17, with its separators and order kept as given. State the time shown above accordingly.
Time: 12h55
